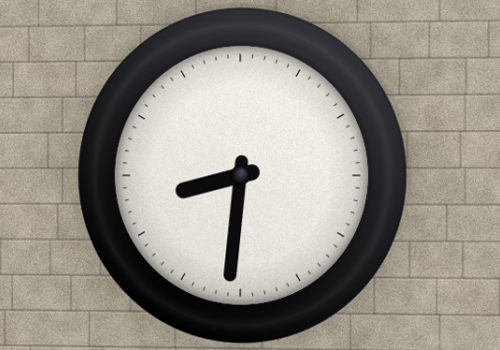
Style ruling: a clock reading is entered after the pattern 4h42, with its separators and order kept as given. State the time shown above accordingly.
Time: 8h31
